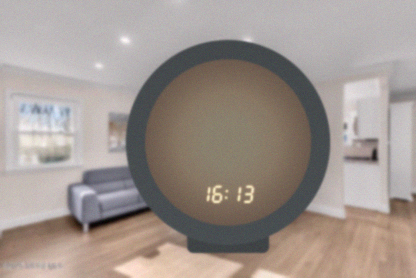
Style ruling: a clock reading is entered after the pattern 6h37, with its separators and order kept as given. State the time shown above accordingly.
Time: 16h13
